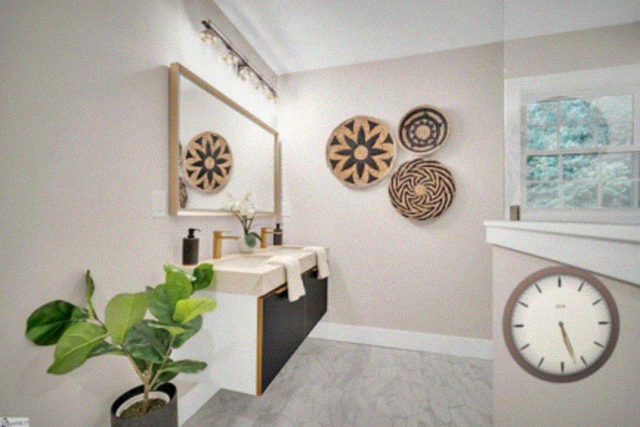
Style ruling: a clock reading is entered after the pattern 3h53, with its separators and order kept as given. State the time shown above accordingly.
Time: 5h27
